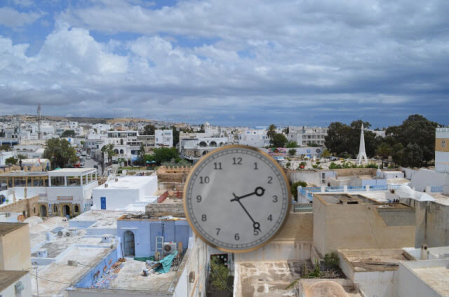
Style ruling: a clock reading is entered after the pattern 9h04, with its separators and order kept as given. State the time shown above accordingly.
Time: 2h24
